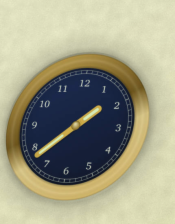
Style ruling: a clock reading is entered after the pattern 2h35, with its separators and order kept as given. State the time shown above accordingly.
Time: 1h38
